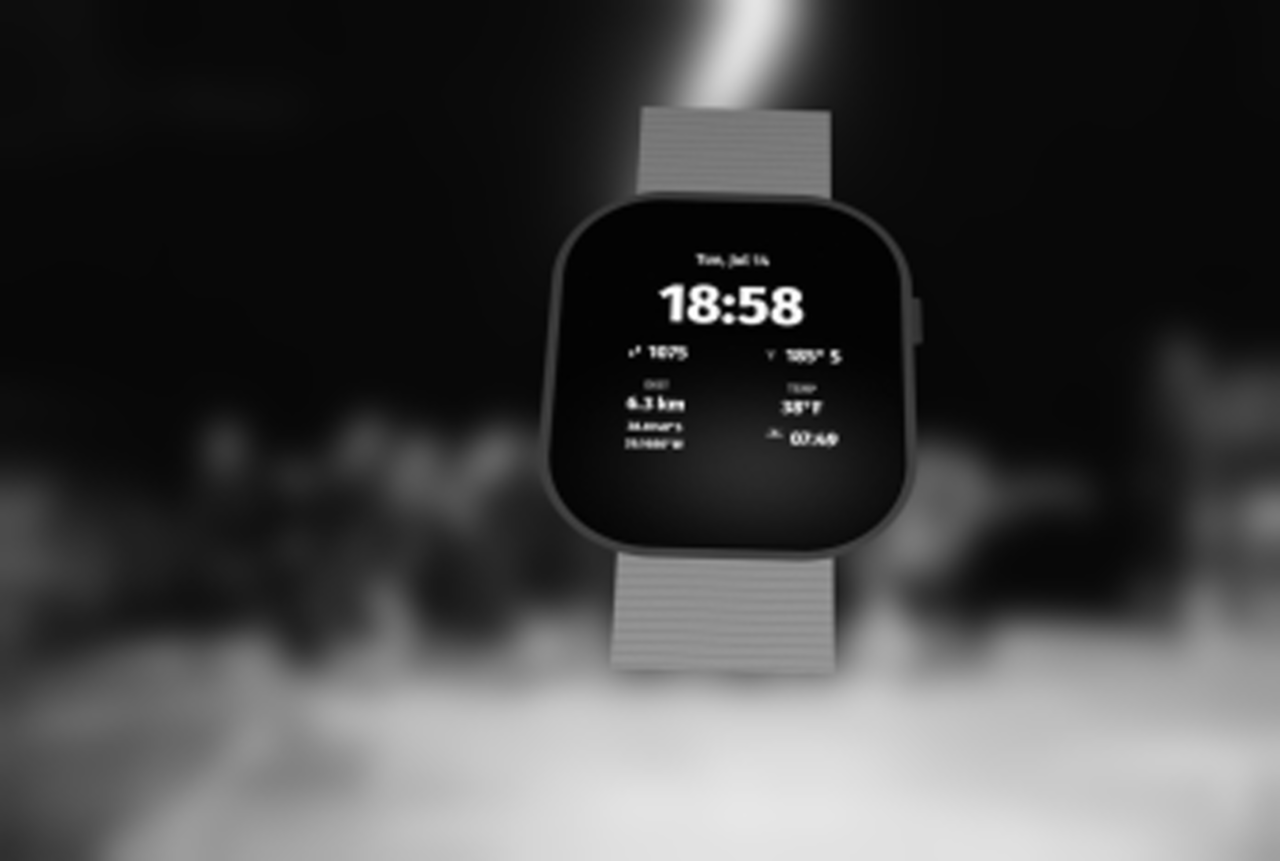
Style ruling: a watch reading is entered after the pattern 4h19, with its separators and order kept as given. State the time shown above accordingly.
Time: 18h58
